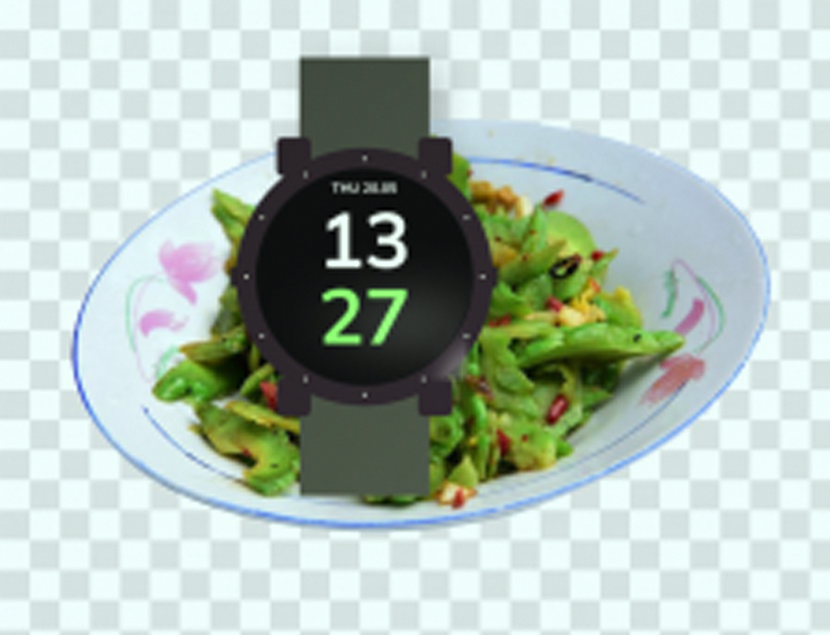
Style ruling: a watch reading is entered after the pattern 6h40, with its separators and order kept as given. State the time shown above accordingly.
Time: 13h27
